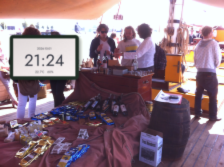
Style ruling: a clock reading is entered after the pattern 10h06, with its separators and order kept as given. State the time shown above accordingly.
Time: 21h24
